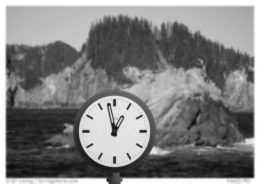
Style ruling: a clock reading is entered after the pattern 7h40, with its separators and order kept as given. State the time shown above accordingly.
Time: 12h58
